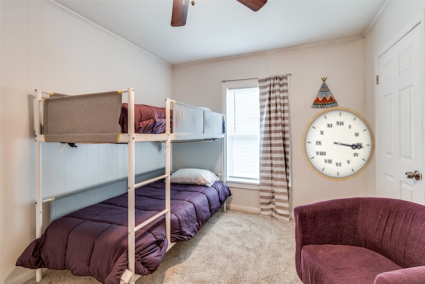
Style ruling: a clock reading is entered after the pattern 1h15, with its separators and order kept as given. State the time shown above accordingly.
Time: 3h16
